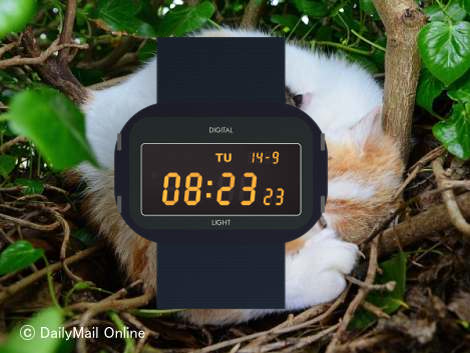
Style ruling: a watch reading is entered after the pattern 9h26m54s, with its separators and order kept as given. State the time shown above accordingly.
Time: 8h23m23s
